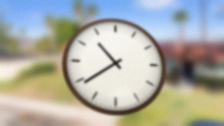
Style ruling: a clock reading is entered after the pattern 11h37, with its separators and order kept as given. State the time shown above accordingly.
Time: 10h39
